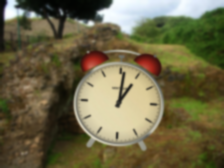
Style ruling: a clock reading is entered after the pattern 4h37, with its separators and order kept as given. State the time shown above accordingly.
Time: 1h01
